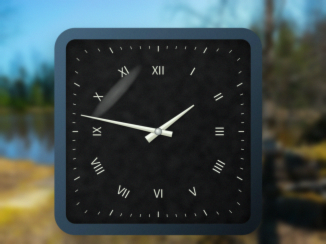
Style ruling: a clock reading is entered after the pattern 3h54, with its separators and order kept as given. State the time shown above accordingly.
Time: 1h47
